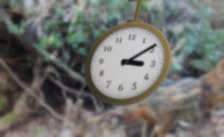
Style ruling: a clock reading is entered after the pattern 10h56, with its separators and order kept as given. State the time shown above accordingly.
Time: 3h09
